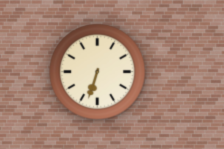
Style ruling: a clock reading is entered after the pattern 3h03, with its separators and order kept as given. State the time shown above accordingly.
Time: 6h33
